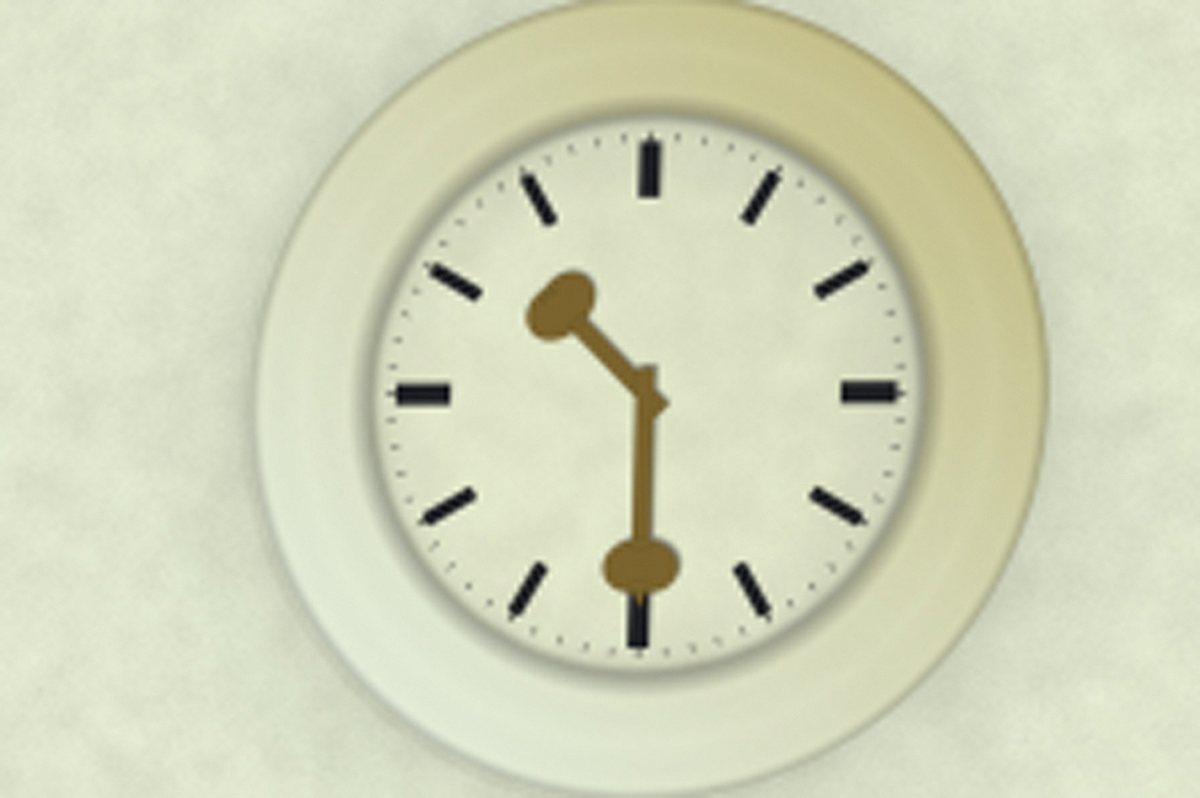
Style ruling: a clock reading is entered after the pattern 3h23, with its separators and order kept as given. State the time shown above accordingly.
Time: 10h30
